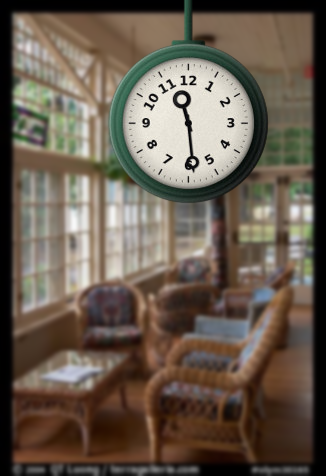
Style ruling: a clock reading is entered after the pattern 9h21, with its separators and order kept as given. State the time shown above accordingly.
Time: 11h29
